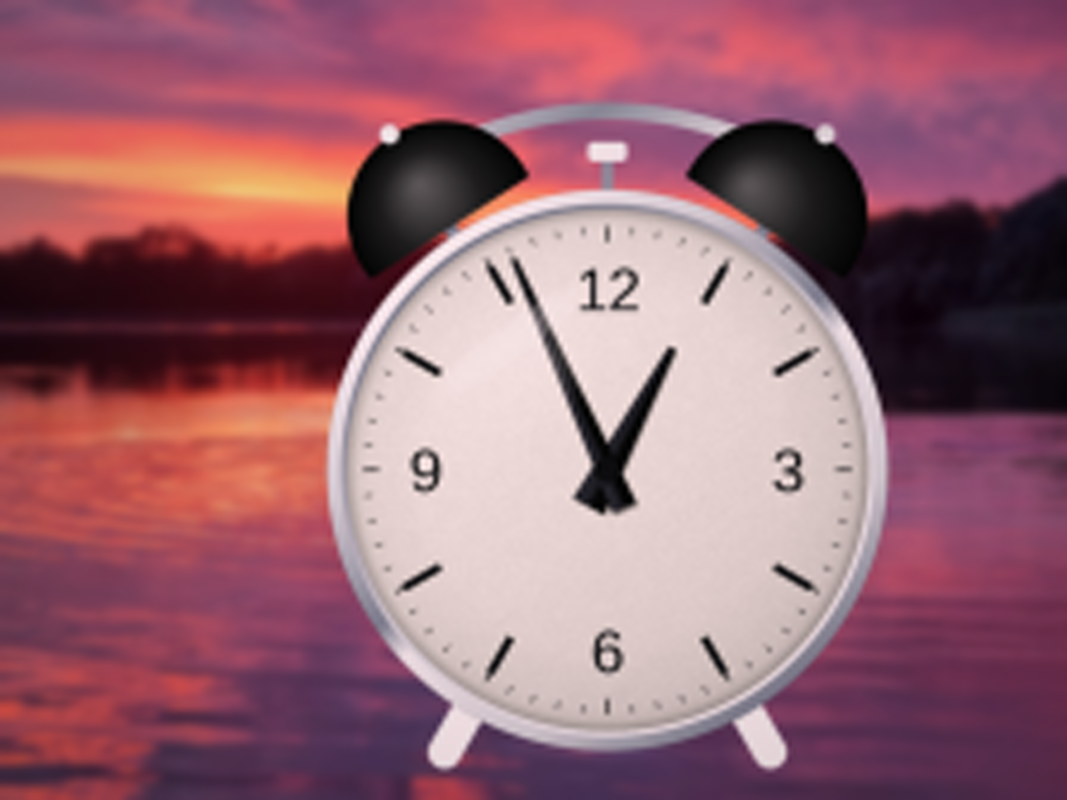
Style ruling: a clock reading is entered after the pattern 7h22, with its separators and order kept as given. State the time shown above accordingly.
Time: 12h56
